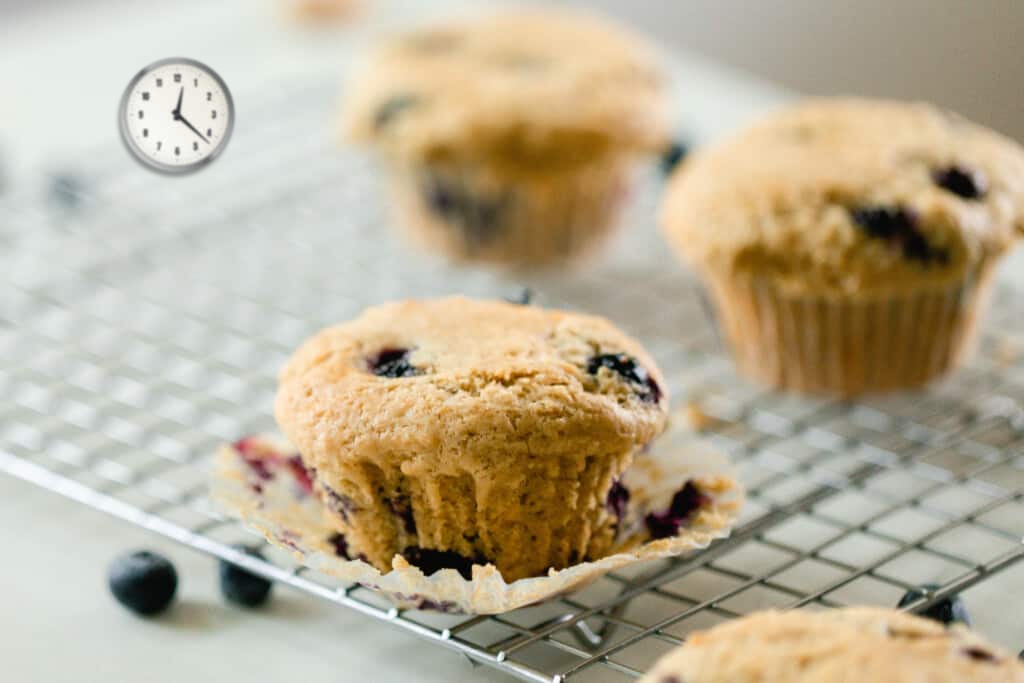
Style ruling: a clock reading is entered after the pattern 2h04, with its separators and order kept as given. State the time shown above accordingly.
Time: 12h22
